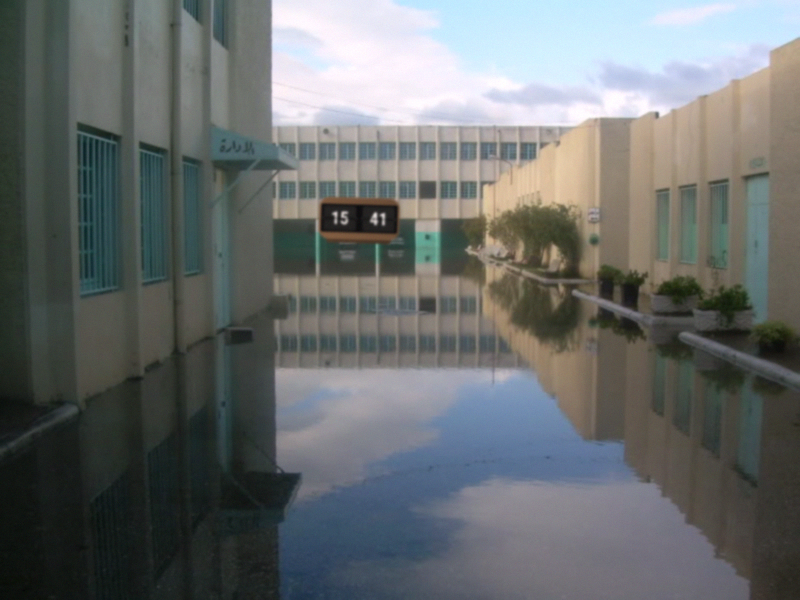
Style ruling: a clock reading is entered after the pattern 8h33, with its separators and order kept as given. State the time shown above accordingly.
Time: 15h41
